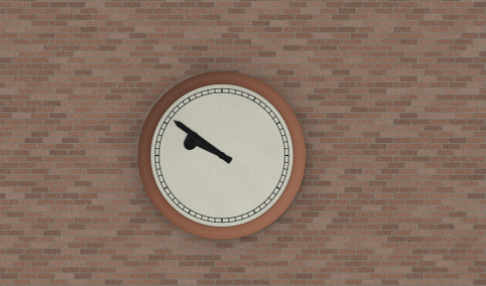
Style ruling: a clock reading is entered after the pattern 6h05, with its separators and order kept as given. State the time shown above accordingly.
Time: 9h51
